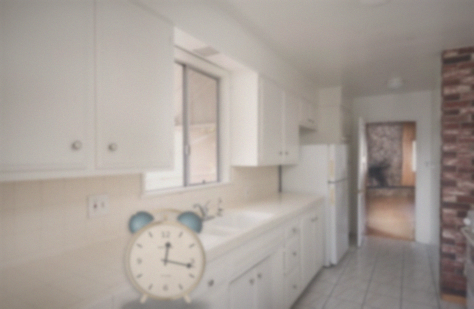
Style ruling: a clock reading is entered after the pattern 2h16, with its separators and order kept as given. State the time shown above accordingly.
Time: 12h17
